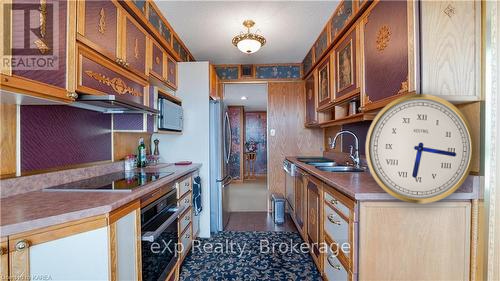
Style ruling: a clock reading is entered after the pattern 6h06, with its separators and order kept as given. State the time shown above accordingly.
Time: 6h16
